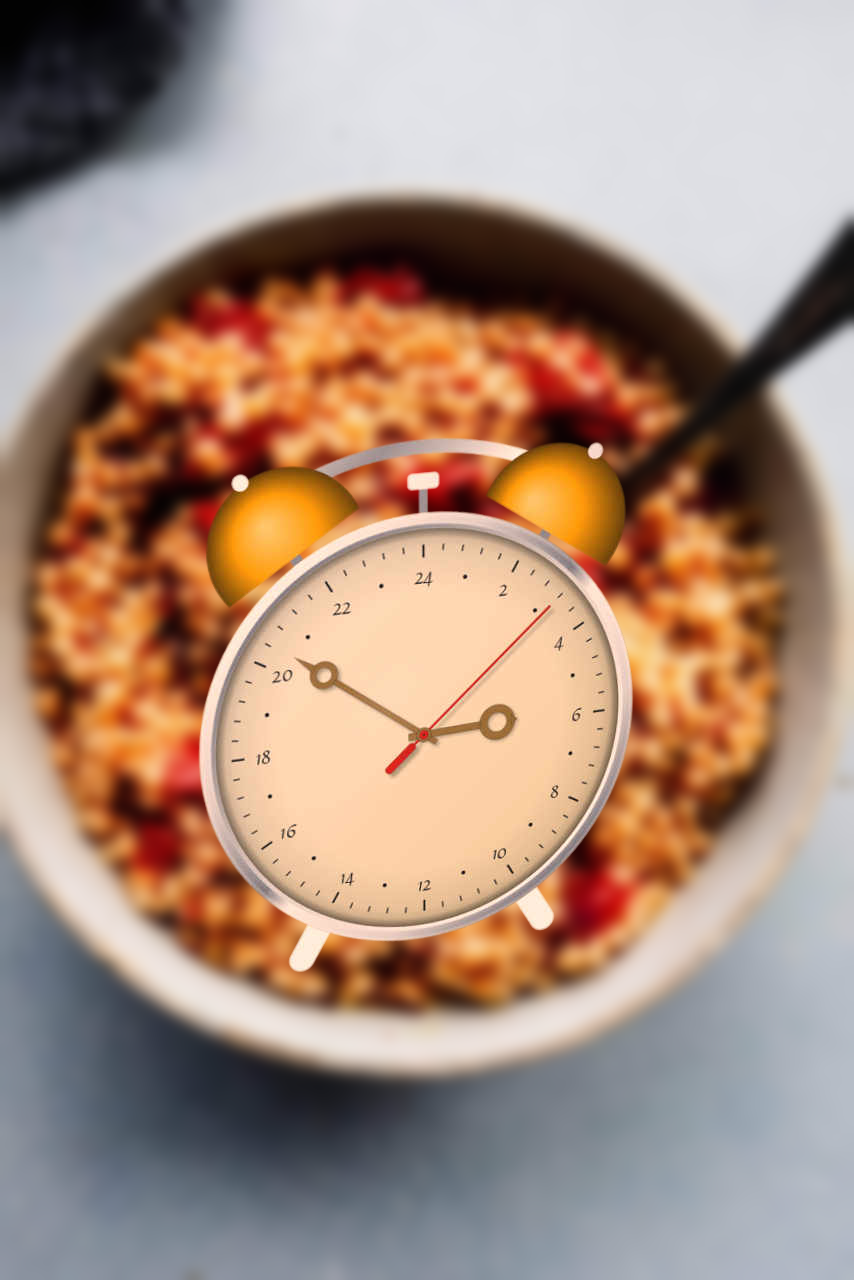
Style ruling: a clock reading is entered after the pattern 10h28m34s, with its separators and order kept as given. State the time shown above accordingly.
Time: 5h51m08s
